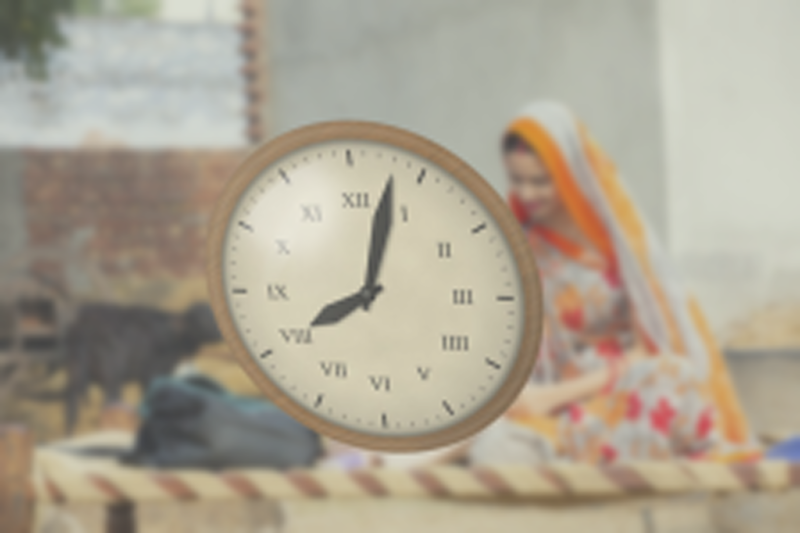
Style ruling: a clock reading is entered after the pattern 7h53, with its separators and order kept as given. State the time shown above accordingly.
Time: 8h03
